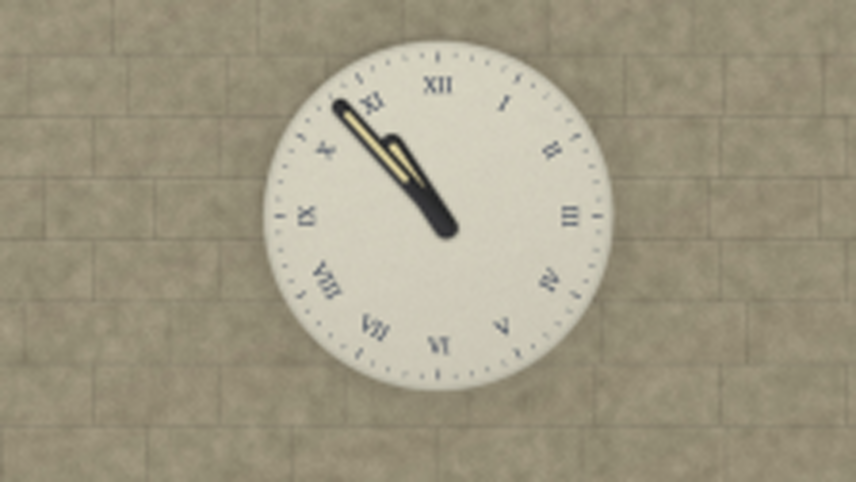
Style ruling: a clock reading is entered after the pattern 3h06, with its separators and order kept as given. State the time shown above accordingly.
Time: 10h53
